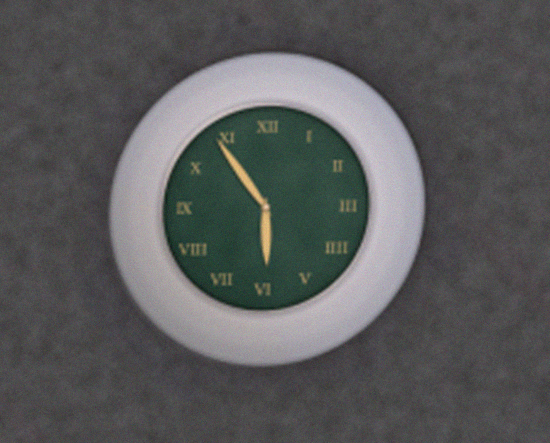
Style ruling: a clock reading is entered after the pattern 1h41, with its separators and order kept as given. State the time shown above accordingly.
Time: 5h54
